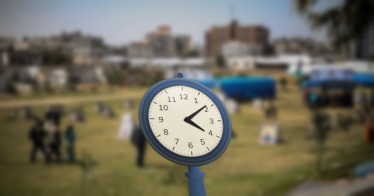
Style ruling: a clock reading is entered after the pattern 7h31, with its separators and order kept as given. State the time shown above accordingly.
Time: 4h09
